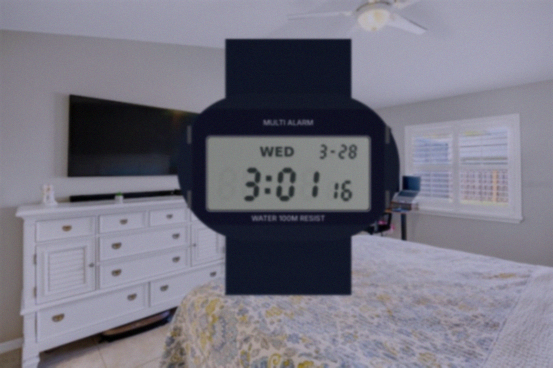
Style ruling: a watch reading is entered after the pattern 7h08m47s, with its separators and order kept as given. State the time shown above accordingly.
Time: 3h01m16s
